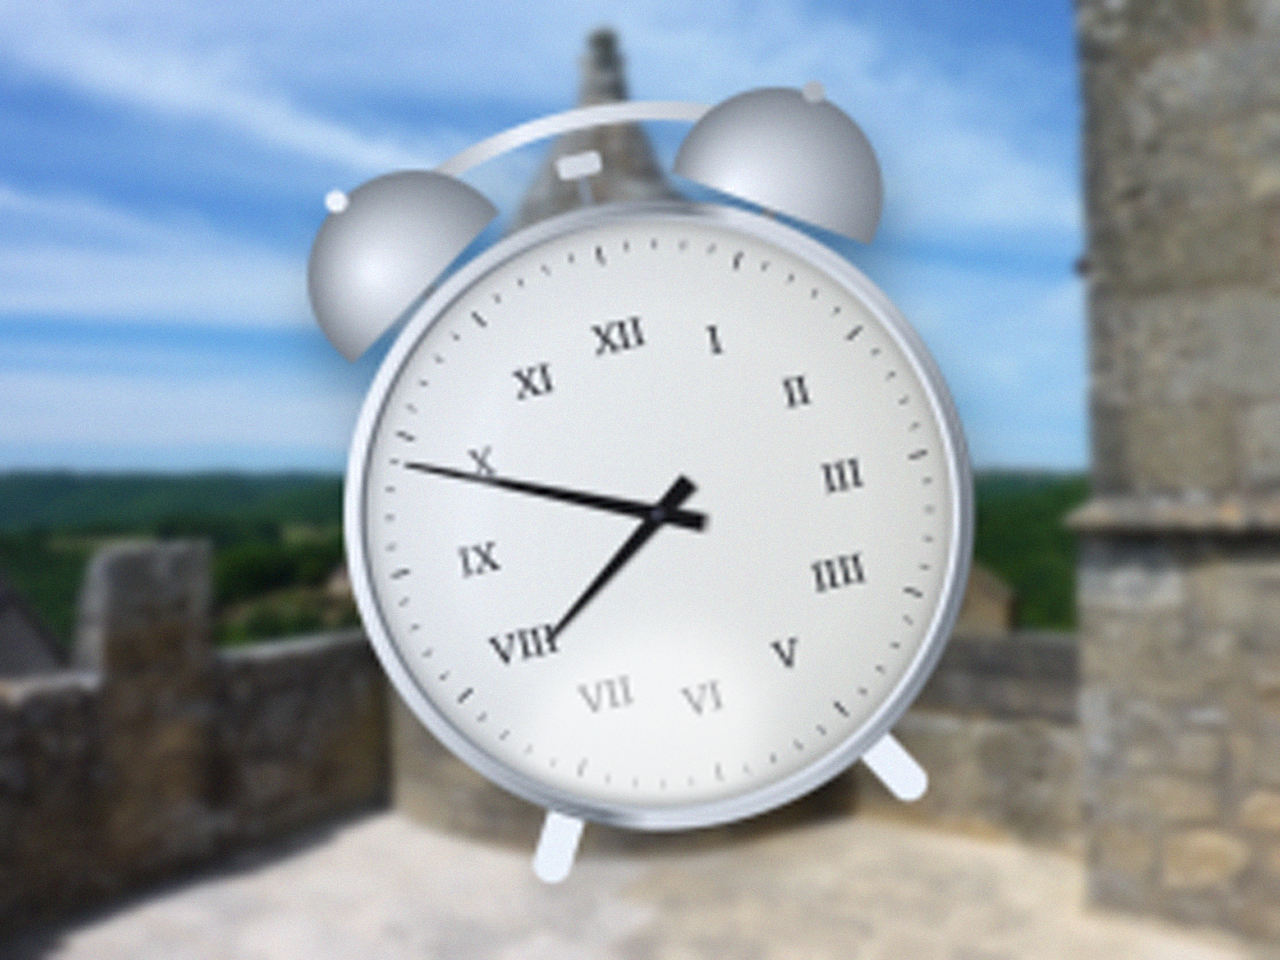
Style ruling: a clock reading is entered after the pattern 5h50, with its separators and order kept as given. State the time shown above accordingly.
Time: 7h49
